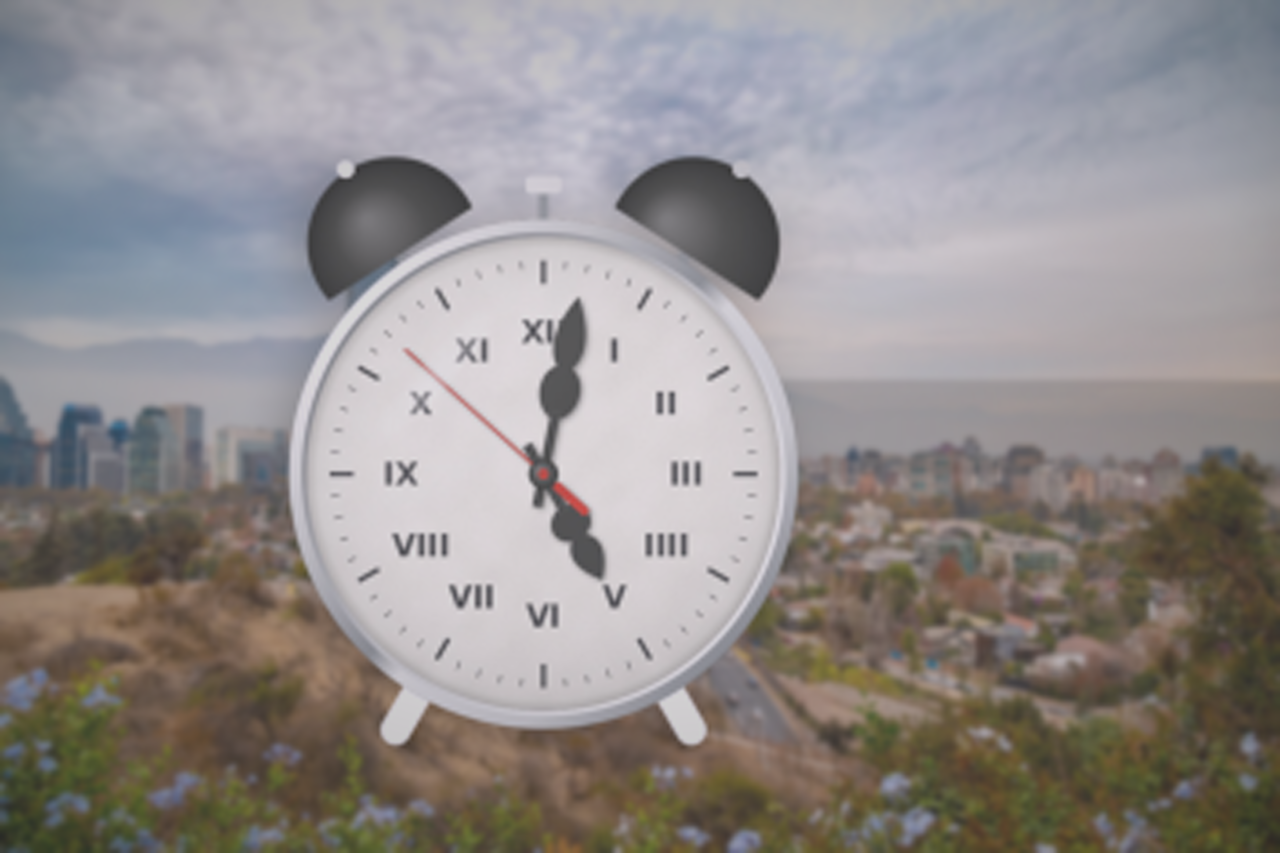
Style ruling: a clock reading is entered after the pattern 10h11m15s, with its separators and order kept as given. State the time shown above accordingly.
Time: 5h01m52s
